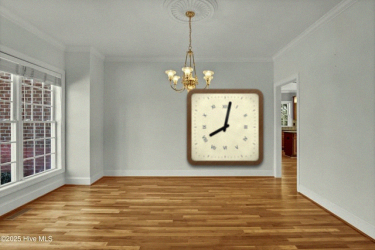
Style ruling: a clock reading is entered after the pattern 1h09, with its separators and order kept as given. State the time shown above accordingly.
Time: 8h02
